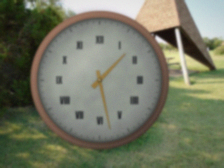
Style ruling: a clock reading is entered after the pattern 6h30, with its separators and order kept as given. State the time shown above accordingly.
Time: 1h28
